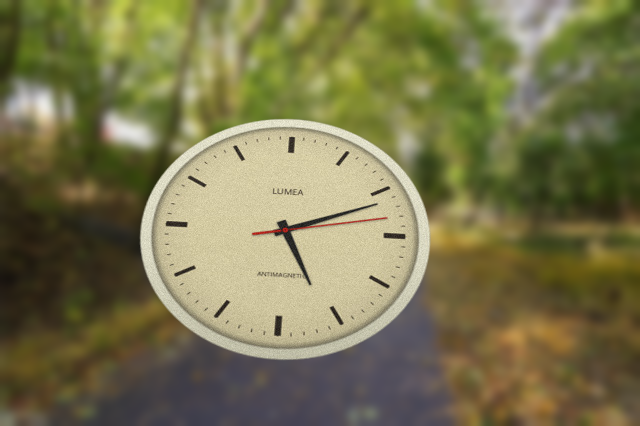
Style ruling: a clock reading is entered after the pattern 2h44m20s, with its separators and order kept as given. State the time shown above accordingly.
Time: 5h11m13s
